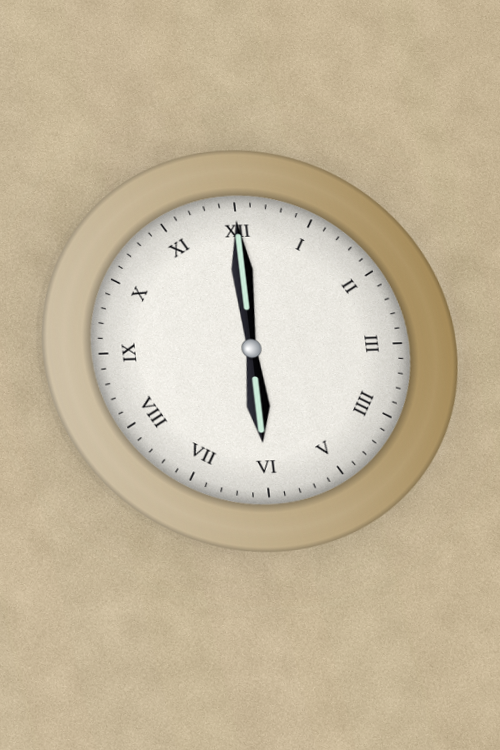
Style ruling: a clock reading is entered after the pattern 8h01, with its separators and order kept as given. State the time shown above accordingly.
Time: 6h00
